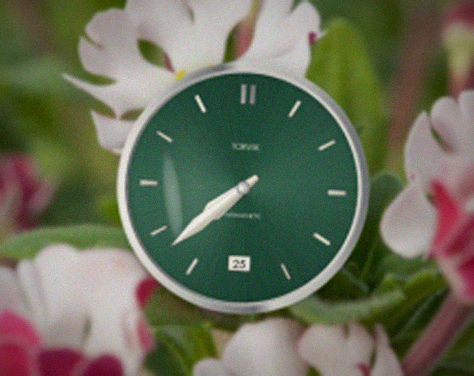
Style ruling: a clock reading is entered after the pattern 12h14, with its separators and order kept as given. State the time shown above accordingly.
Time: 7h38
